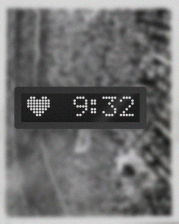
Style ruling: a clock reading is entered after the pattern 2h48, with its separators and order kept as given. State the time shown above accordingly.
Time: 9h32
